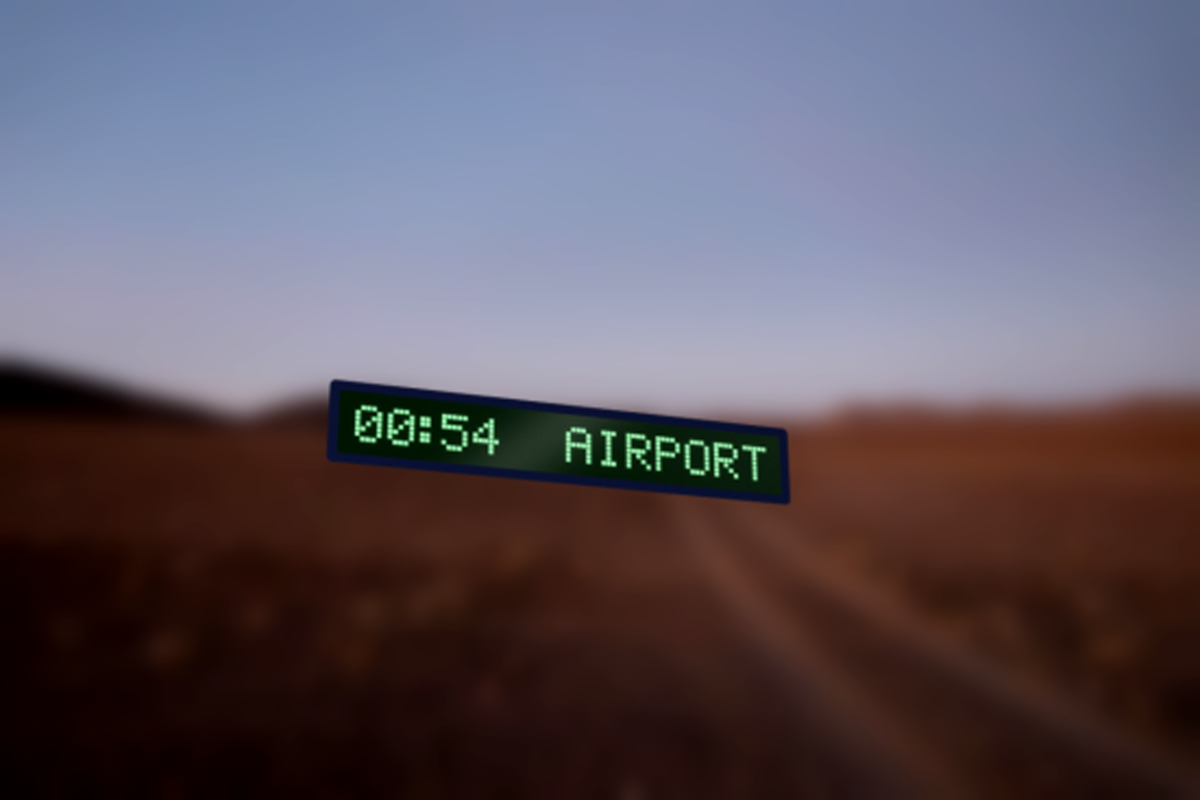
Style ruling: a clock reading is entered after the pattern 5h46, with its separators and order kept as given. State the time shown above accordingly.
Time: 0h54
